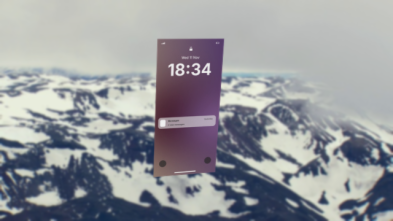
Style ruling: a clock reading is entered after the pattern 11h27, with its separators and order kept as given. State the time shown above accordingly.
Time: 18h34
